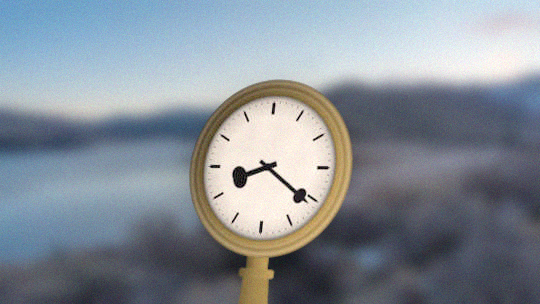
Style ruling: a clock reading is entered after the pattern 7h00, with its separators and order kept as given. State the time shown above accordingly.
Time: 8h21
